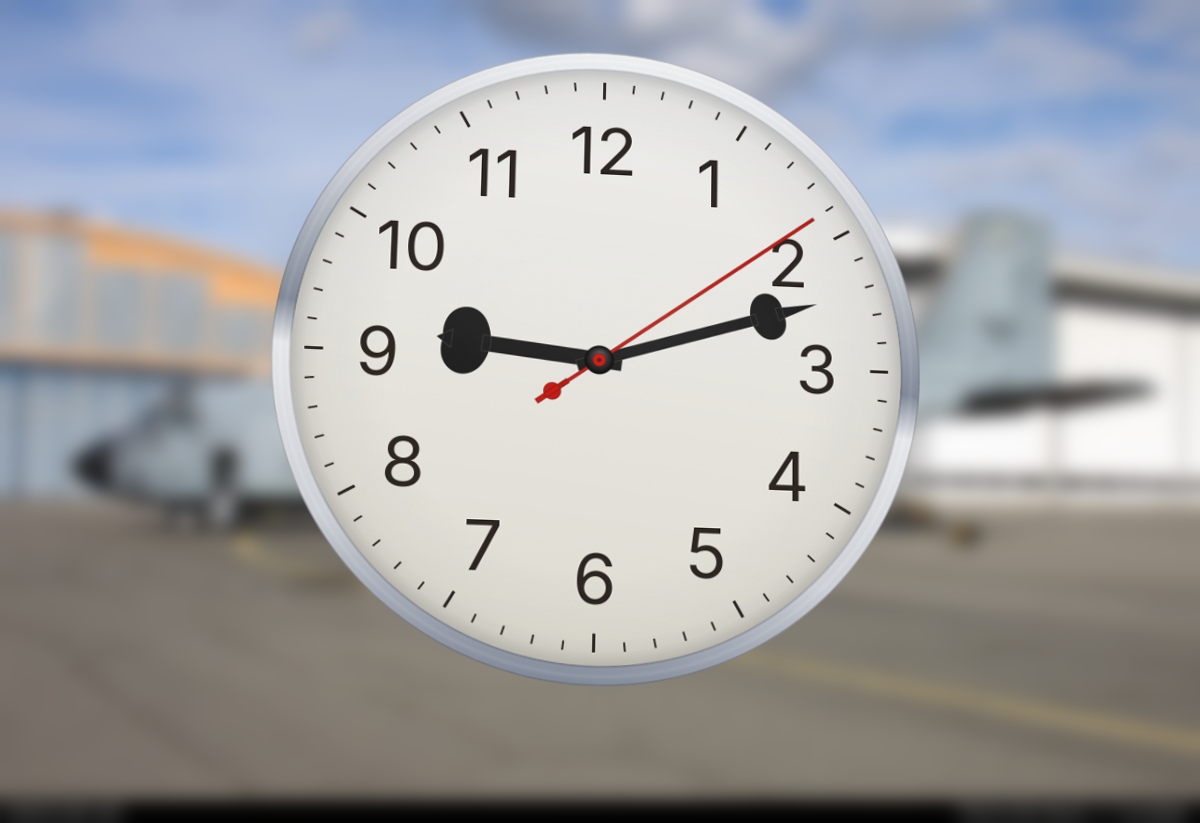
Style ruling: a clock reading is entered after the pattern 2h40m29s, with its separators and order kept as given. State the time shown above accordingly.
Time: 9h12m09s
